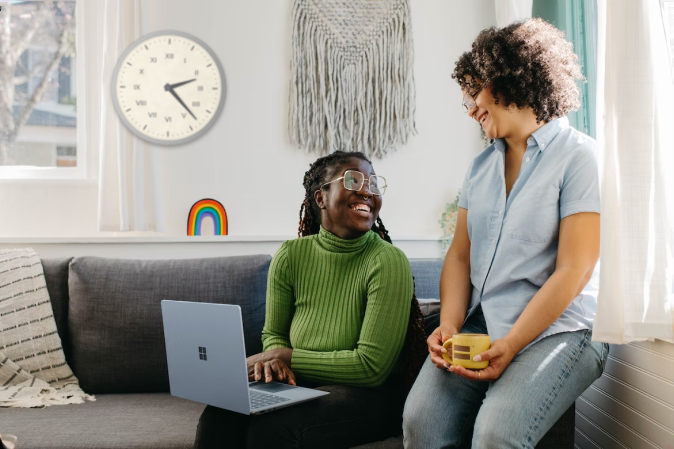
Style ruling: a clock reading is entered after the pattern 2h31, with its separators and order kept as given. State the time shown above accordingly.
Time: 2h23
